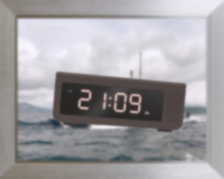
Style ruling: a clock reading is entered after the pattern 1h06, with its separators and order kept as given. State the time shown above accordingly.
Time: 21h09
